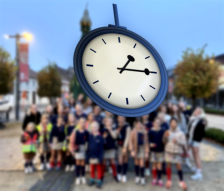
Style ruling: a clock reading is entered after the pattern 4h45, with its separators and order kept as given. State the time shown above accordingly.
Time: 1h15
